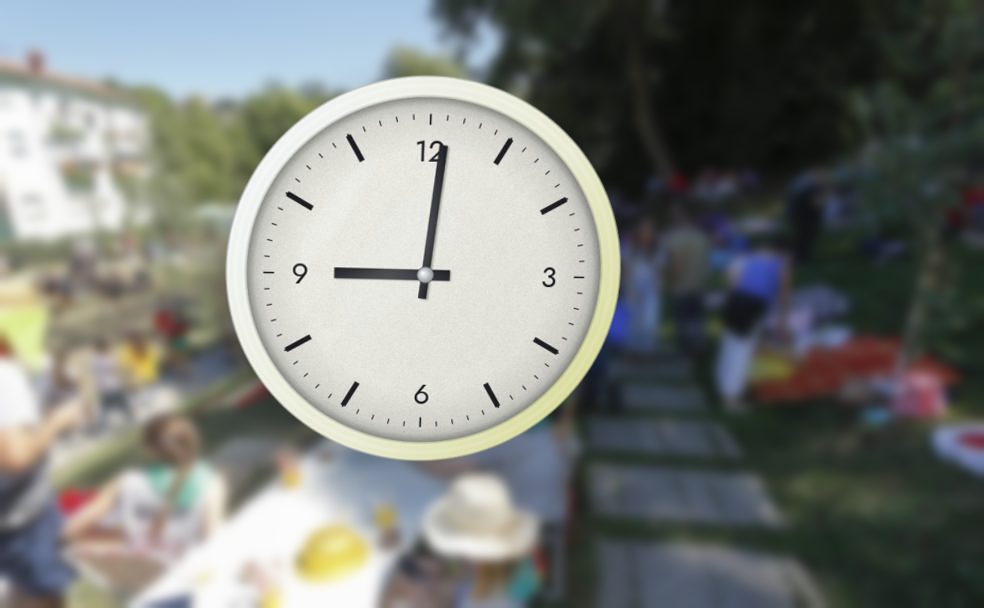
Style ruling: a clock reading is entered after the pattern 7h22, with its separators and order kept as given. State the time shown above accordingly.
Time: 9h01
